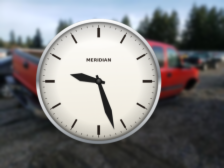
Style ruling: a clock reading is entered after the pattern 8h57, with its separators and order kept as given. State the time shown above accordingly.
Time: 9h27
